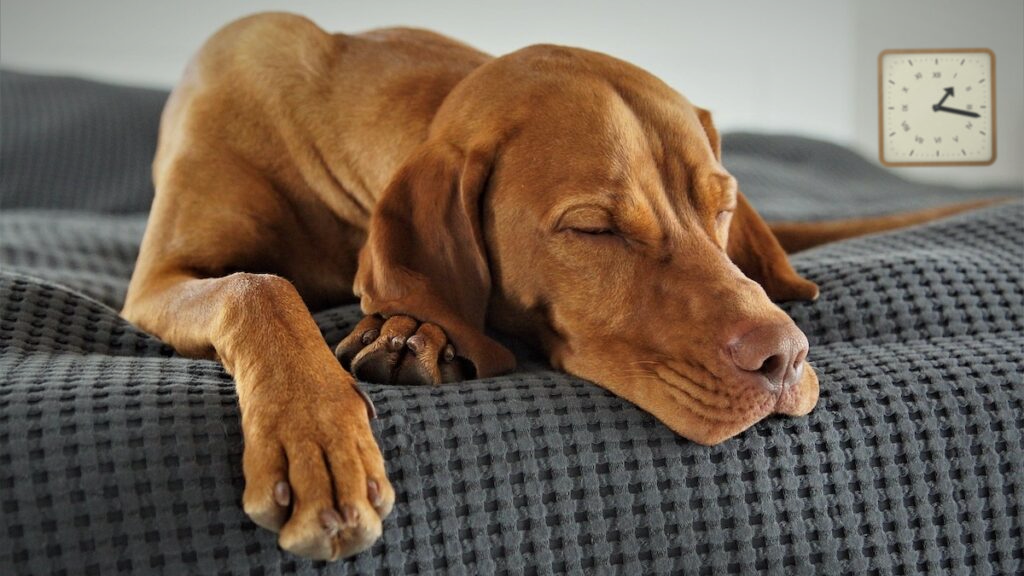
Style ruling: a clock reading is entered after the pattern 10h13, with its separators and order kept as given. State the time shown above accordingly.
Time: 1h17
